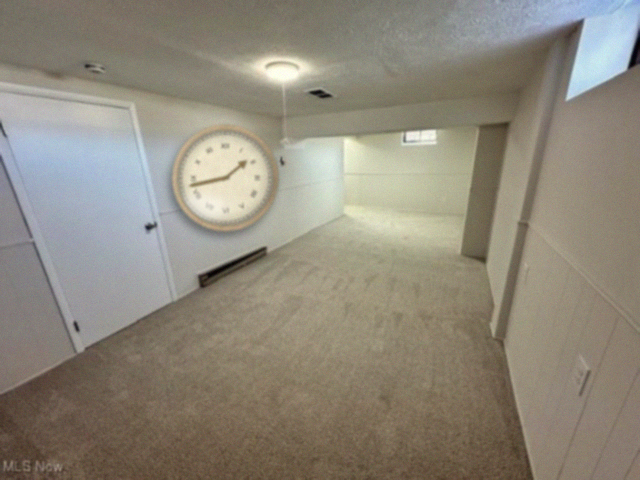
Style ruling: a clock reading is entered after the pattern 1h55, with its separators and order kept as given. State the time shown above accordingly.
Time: 1h43
